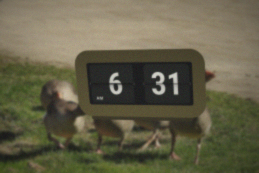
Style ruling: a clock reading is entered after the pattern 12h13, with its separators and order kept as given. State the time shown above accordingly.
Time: 6h31
